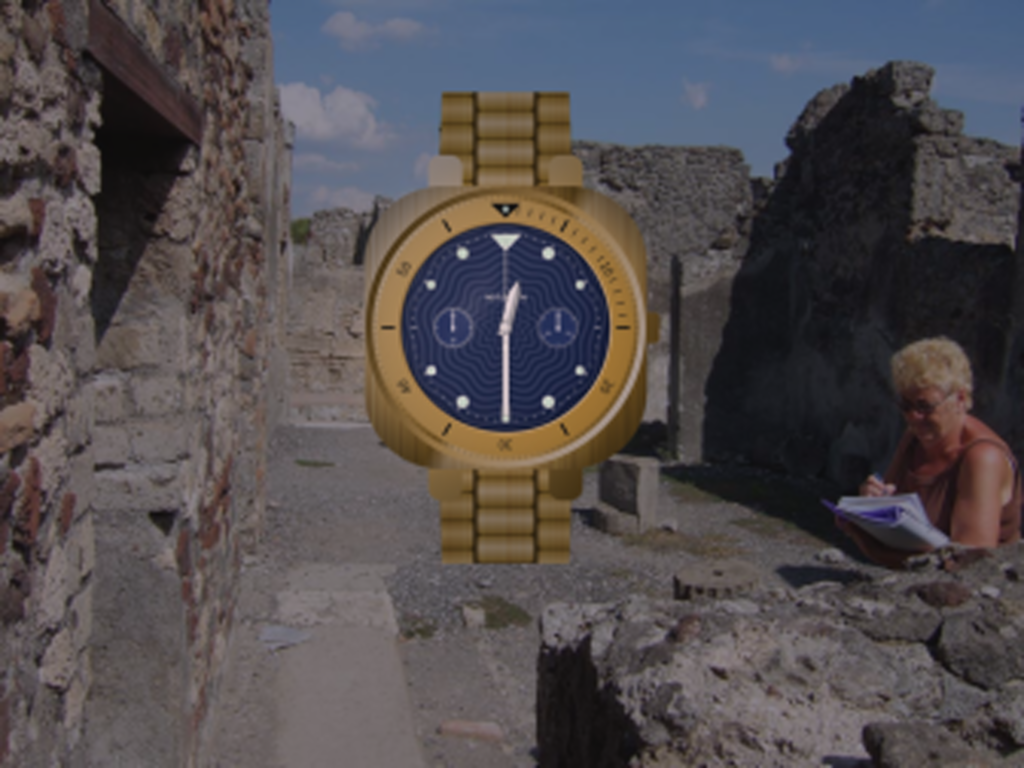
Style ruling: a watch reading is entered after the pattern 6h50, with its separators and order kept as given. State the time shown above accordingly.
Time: 12h30
